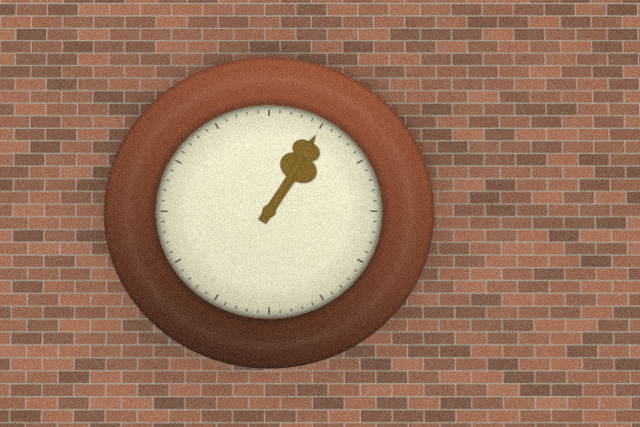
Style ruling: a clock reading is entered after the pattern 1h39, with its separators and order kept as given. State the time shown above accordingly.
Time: 1h05
